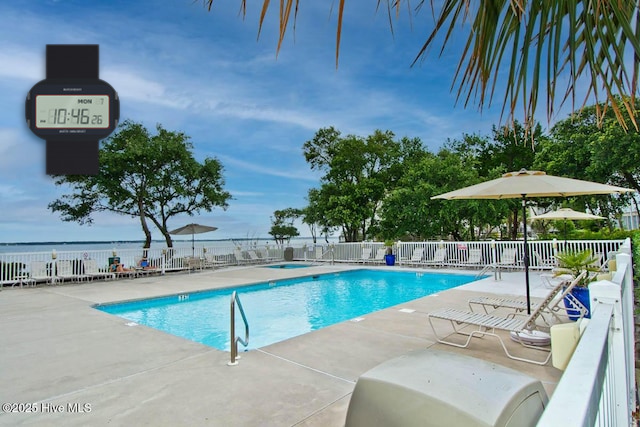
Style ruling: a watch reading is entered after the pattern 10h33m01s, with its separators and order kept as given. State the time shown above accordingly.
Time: 10h46m26s
